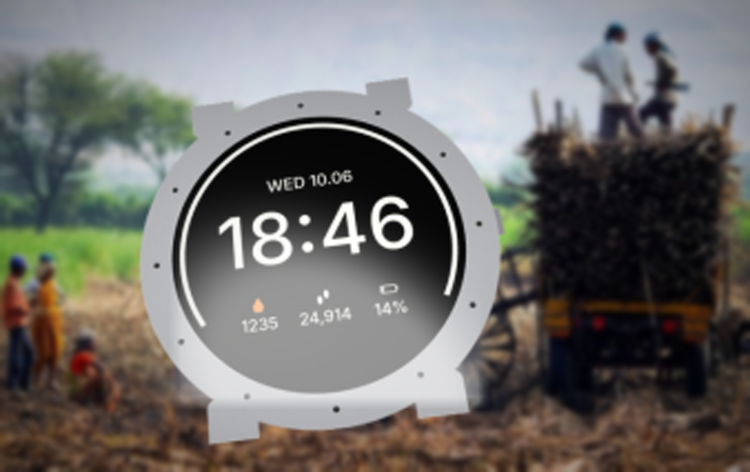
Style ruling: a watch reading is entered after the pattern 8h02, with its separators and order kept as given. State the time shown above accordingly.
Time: 18h46
